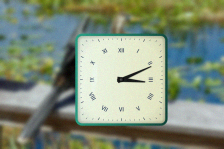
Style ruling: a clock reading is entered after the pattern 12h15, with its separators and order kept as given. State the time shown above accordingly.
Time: 3h11
